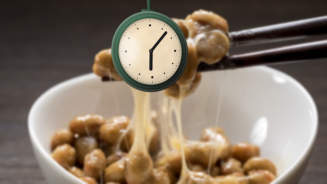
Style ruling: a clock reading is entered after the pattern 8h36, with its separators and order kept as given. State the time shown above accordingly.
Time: 6h07
